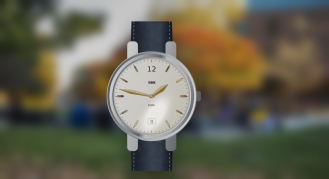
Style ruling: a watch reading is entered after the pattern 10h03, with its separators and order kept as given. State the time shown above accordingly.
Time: 1h47
